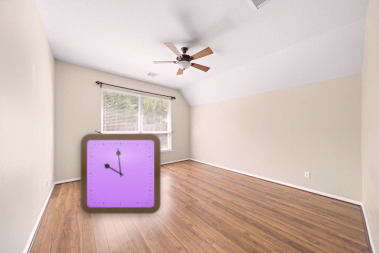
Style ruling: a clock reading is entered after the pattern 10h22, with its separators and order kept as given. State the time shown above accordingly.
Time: 9h59
